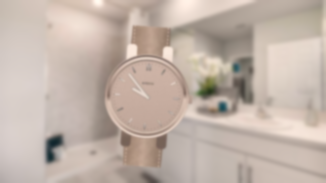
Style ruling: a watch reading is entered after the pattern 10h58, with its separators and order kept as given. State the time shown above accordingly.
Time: 9h53
